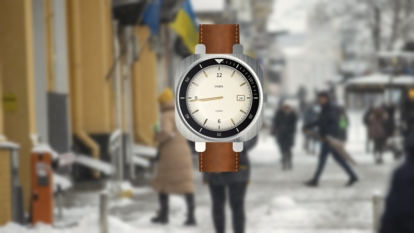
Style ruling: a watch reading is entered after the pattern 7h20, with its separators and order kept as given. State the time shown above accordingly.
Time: 8h44
